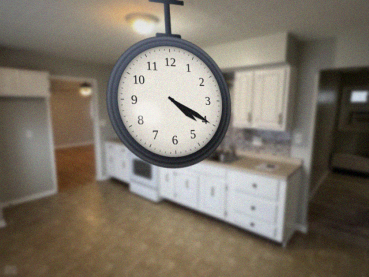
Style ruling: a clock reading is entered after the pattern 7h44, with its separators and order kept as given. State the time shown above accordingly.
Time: 4h20
